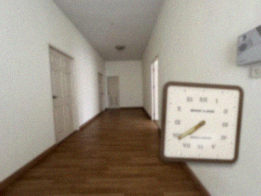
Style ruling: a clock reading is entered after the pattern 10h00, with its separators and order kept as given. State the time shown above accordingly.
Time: 7h39
